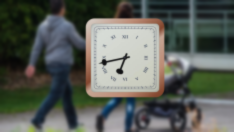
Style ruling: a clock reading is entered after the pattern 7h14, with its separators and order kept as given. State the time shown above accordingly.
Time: 6h43
